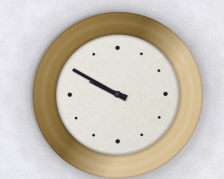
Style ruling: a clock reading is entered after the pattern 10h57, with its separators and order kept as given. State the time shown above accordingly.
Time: 9h50
